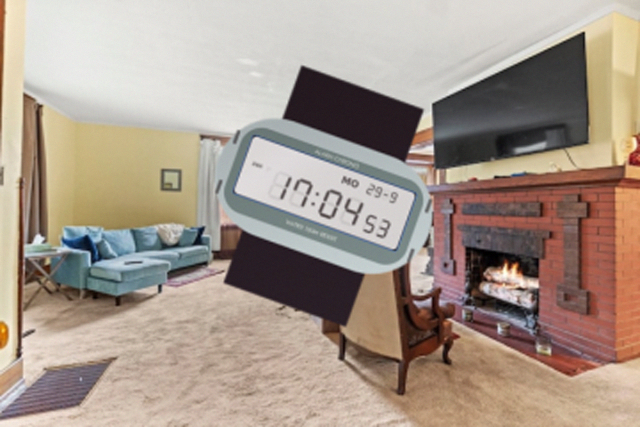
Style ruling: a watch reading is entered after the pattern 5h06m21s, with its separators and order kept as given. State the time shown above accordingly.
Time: 17h04m53s
